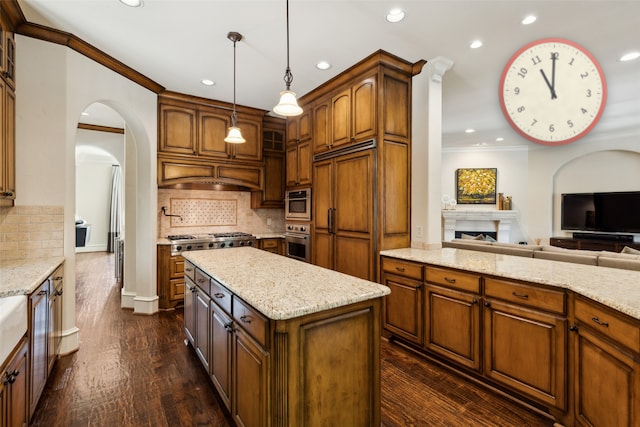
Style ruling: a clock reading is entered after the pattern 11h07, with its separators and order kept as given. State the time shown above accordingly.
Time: 11h00
